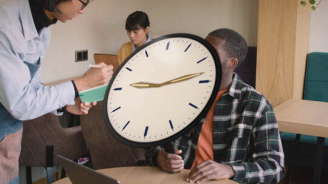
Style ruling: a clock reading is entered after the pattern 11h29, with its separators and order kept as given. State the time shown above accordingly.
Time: 9h13
